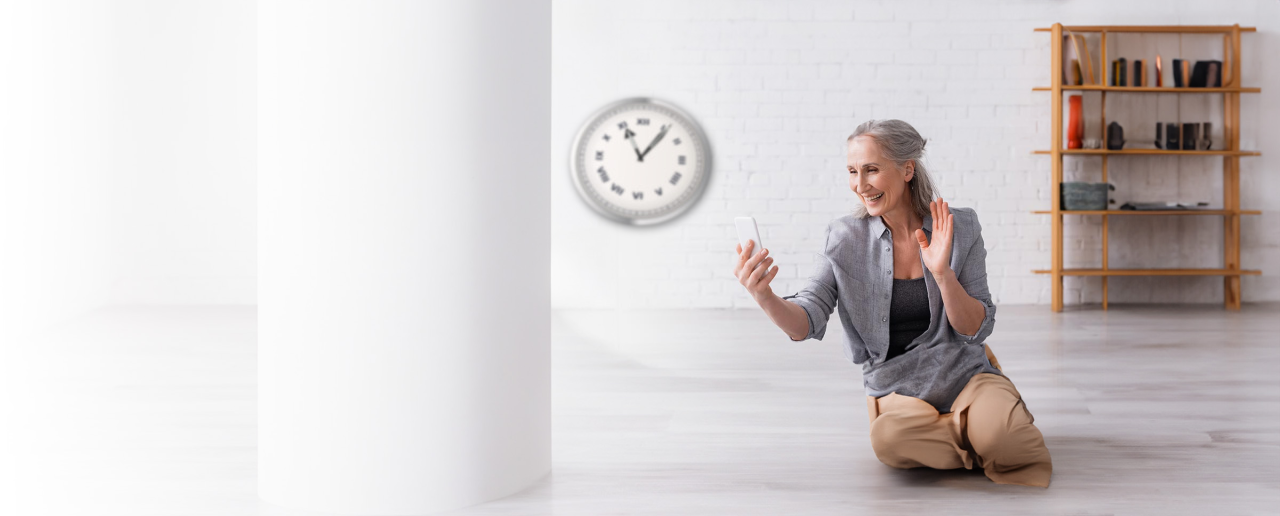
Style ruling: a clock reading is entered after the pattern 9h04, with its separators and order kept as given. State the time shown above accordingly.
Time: 11h06
